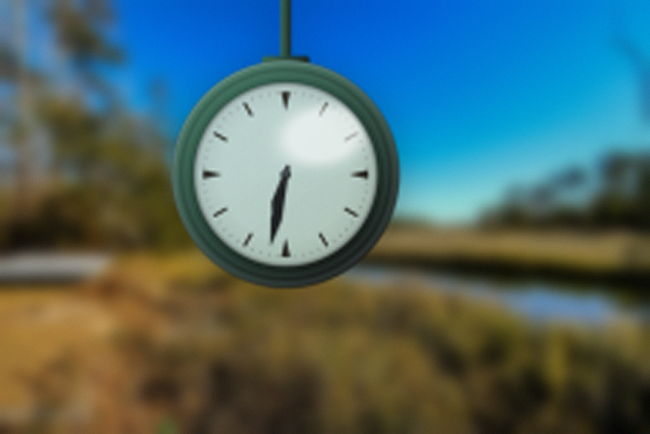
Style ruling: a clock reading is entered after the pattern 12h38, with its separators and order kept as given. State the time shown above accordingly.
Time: 6h32
